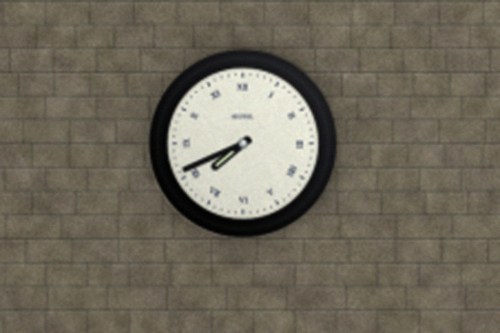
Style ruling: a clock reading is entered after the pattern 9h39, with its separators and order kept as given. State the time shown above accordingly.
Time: 7h41
